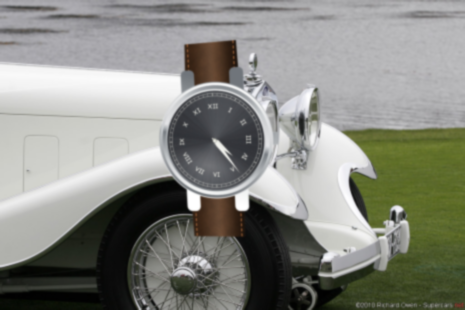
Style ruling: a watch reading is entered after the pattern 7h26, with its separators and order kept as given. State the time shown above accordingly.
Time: 4h24
